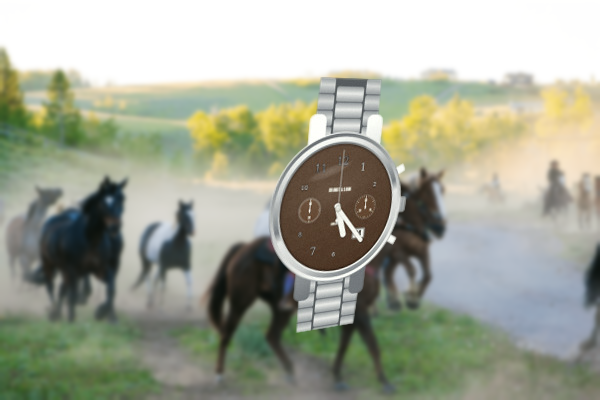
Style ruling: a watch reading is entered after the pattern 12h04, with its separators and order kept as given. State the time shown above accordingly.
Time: 5h23
